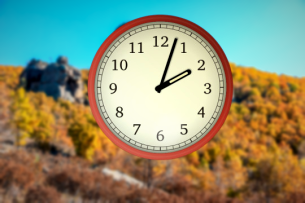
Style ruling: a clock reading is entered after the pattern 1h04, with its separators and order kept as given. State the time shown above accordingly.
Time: 2h03
